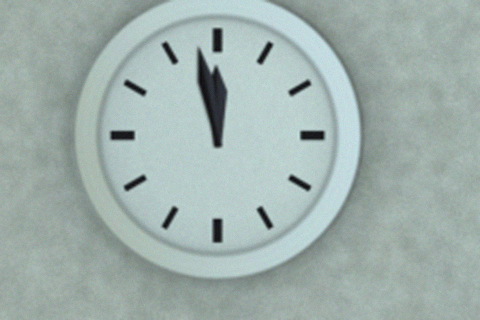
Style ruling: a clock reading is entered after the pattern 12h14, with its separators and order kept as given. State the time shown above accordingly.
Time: 11h58
